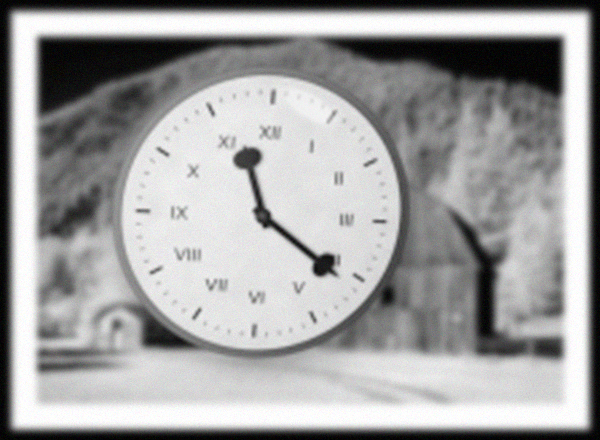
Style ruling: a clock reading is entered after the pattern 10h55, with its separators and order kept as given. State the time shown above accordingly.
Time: 11h21
